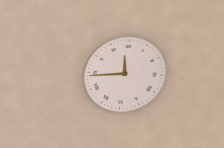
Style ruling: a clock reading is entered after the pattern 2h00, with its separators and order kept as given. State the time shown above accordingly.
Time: 11h44
